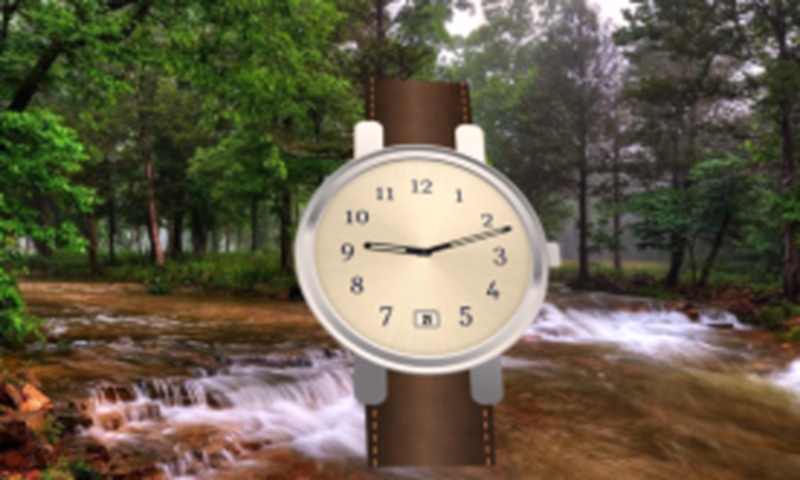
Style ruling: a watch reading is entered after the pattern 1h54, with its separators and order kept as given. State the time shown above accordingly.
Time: 9h12
